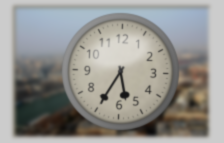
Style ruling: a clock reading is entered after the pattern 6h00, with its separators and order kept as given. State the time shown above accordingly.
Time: 5h35
